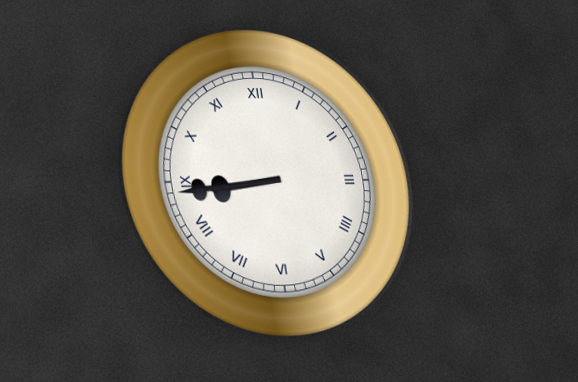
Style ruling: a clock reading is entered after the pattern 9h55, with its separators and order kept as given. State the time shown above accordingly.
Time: 8h44
